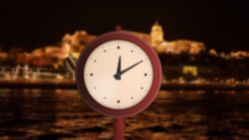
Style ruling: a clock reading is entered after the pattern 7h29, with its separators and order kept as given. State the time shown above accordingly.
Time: 12h10
